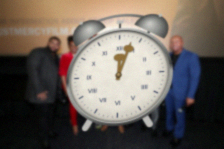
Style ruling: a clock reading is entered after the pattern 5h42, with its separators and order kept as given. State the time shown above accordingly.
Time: 12h03
